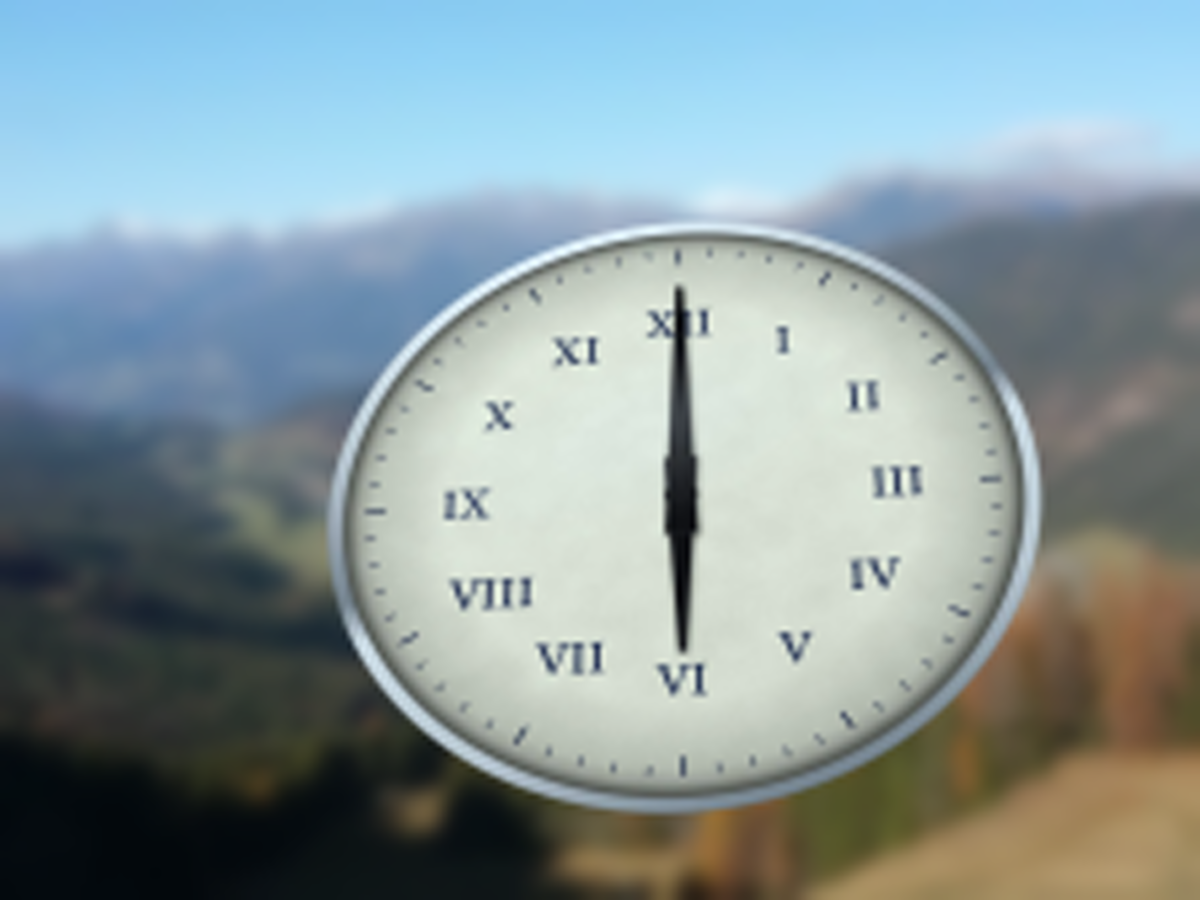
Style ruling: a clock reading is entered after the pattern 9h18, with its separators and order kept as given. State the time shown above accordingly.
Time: 6h00
